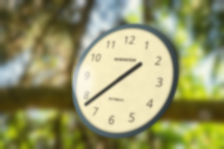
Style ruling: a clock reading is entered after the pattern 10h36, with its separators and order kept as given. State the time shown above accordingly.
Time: 1h38
